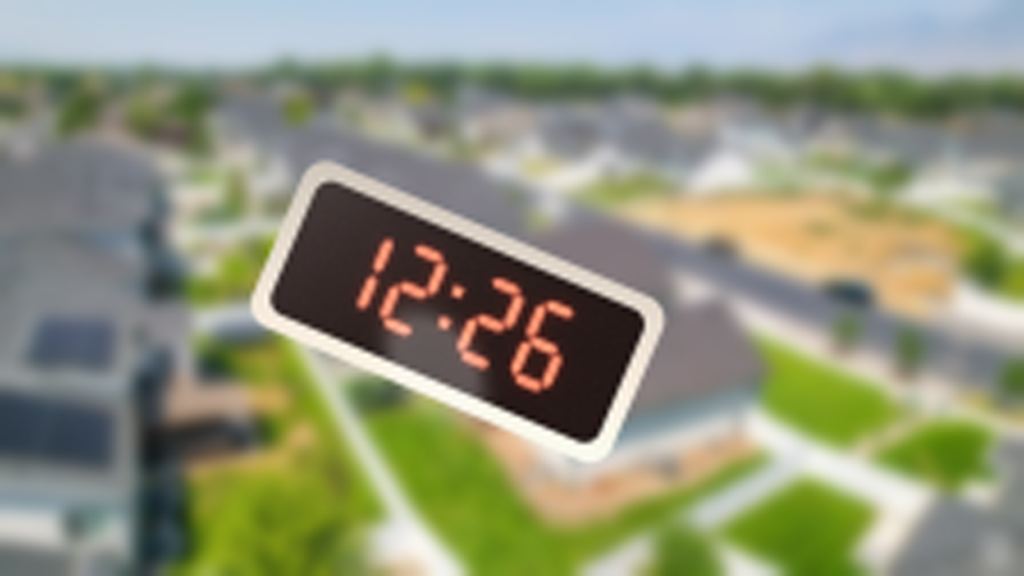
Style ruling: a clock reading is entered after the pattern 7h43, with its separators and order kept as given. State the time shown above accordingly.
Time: 12h26
